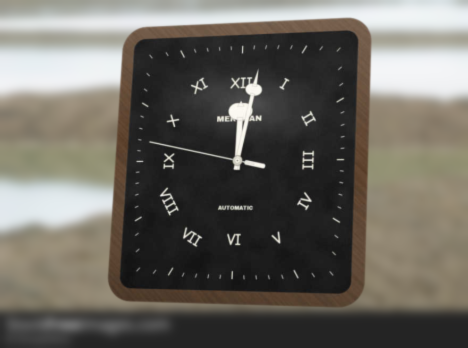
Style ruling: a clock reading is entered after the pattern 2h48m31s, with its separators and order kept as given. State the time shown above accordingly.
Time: 12h01m47s
